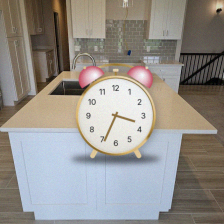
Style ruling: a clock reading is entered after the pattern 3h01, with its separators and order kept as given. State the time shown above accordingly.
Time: 3h34
